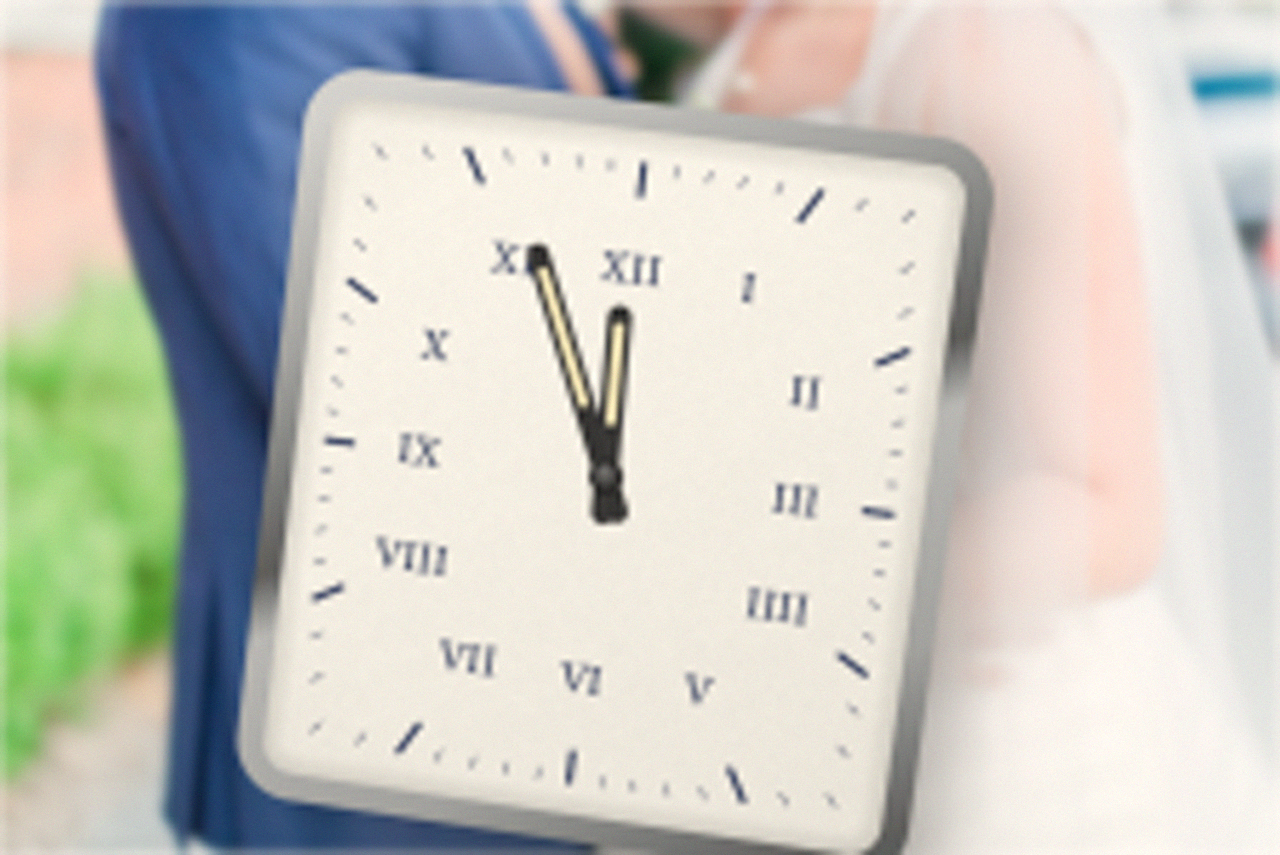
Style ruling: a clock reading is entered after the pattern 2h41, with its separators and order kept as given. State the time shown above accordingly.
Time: 11h56
